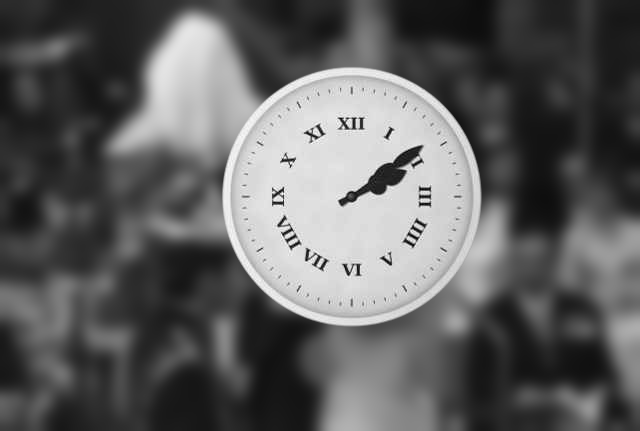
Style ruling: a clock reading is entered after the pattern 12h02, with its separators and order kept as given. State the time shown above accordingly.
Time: 2h09
